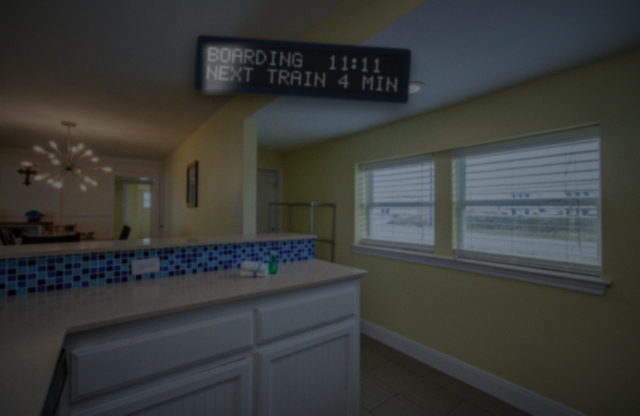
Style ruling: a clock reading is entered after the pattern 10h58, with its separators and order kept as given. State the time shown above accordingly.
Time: 11h11
